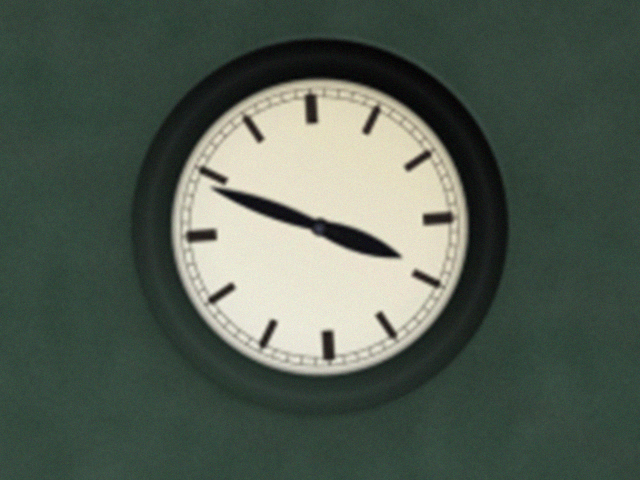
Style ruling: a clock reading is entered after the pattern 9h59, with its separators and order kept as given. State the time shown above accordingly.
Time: 3h49
